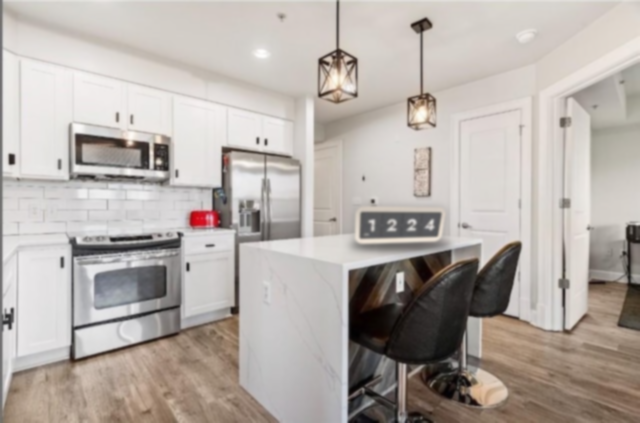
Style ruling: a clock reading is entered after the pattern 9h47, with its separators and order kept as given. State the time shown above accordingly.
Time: 12h24
